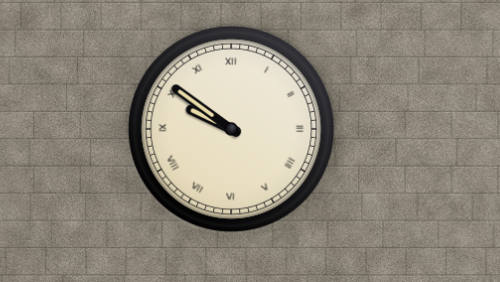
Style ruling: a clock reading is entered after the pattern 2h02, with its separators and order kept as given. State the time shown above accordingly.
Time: 9h51
